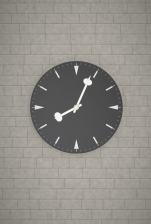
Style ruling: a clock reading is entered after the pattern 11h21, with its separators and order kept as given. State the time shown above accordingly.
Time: 8h04
